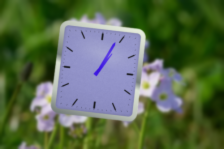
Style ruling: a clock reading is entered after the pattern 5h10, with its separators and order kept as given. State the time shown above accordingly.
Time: 1h04
